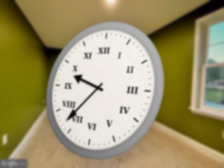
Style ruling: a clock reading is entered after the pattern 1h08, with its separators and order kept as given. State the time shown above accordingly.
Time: 9h37
